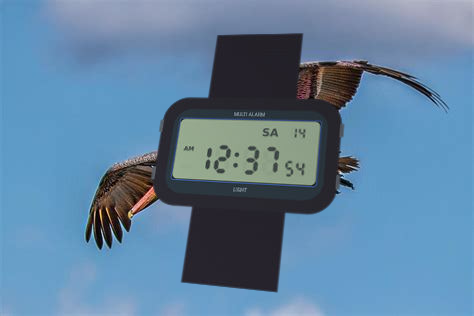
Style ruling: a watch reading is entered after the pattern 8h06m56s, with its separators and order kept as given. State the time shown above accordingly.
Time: 12h37m54s
